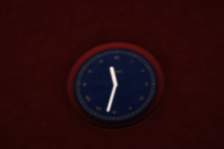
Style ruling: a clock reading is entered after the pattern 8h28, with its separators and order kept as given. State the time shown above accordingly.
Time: 11h32
